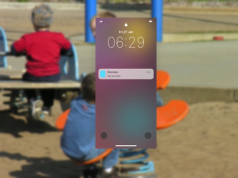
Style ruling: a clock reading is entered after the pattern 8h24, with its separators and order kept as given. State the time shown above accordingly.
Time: 6h29
